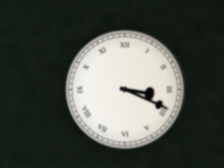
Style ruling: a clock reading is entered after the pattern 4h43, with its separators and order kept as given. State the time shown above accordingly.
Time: 3h19
